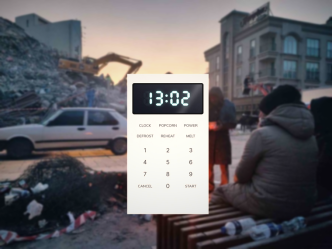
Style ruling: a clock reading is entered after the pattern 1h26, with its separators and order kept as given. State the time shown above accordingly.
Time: 13h02
